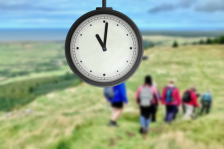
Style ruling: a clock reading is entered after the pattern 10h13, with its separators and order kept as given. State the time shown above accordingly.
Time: 11h01
